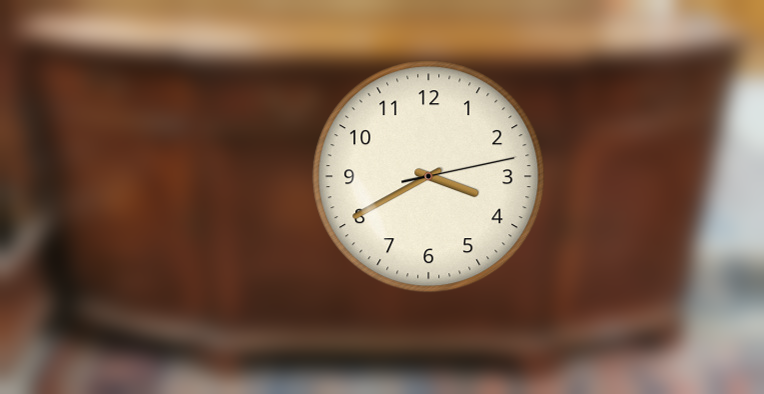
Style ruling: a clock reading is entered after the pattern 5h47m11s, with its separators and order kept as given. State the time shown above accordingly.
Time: 3h40m13s
